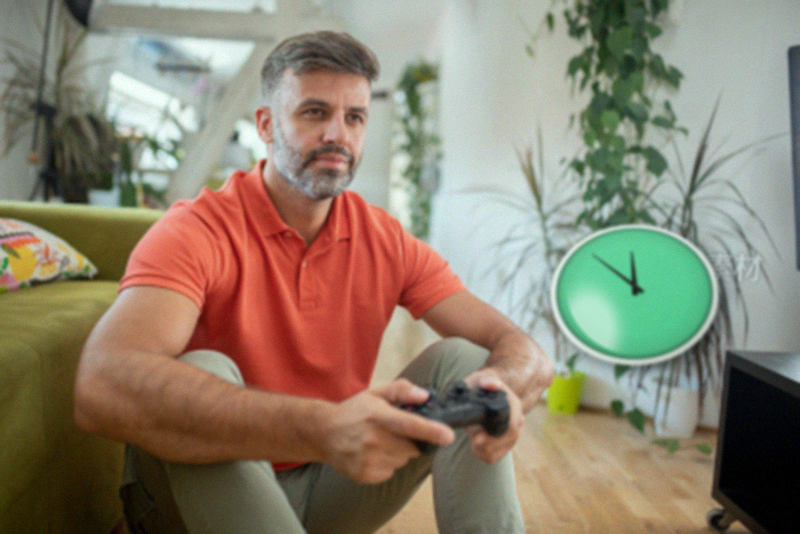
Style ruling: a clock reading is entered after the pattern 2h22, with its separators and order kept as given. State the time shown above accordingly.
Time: 11h52
